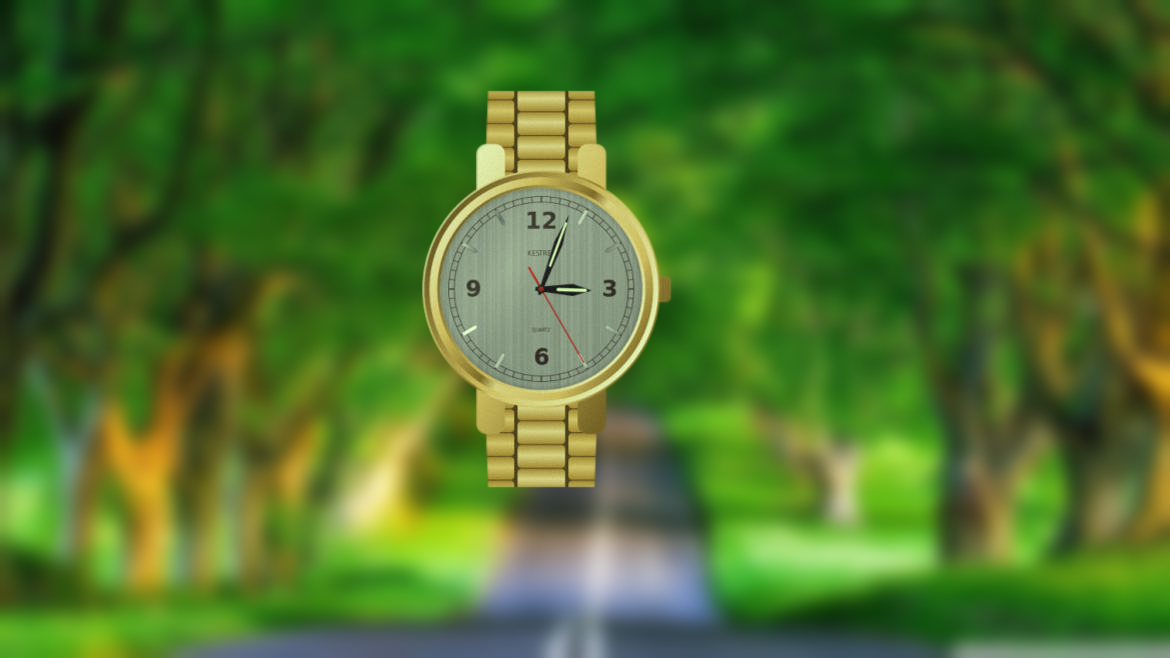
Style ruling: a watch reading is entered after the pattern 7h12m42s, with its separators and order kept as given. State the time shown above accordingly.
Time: 3h03m25s
